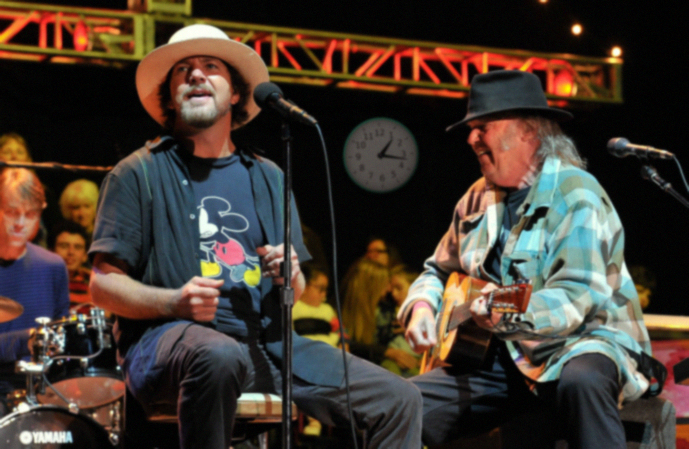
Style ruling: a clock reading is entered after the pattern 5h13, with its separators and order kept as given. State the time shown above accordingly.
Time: 1h17
